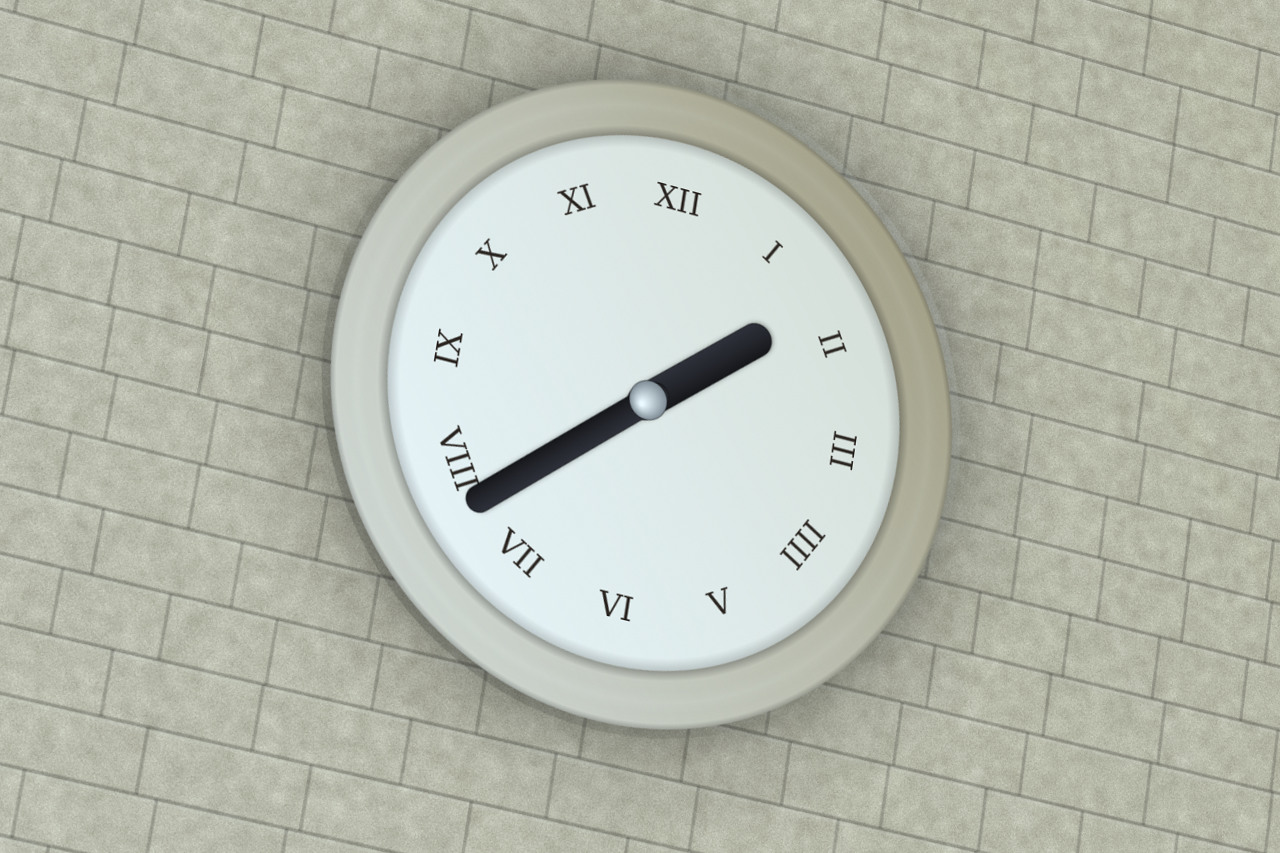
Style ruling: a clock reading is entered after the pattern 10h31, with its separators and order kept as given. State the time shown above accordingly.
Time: 1h38
